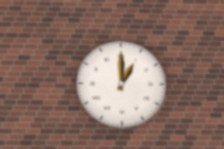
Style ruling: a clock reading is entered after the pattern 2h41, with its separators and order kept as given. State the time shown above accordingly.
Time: 1h00
